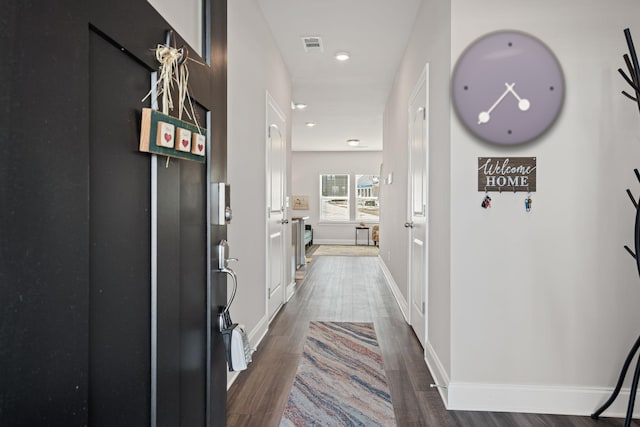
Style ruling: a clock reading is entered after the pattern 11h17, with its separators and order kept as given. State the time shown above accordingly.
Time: 4h37
